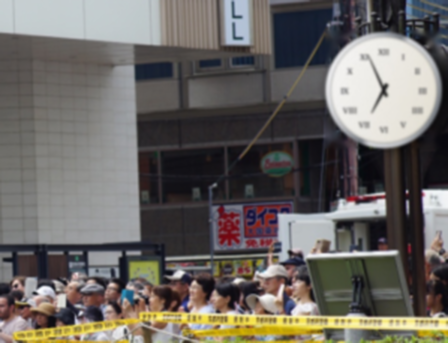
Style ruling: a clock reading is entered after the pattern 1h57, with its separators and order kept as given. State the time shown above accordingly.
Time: 6h56
